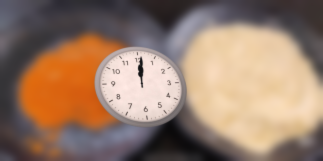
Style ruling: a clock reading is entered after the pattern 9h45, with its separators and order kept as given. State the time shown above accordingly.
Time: 12h01
